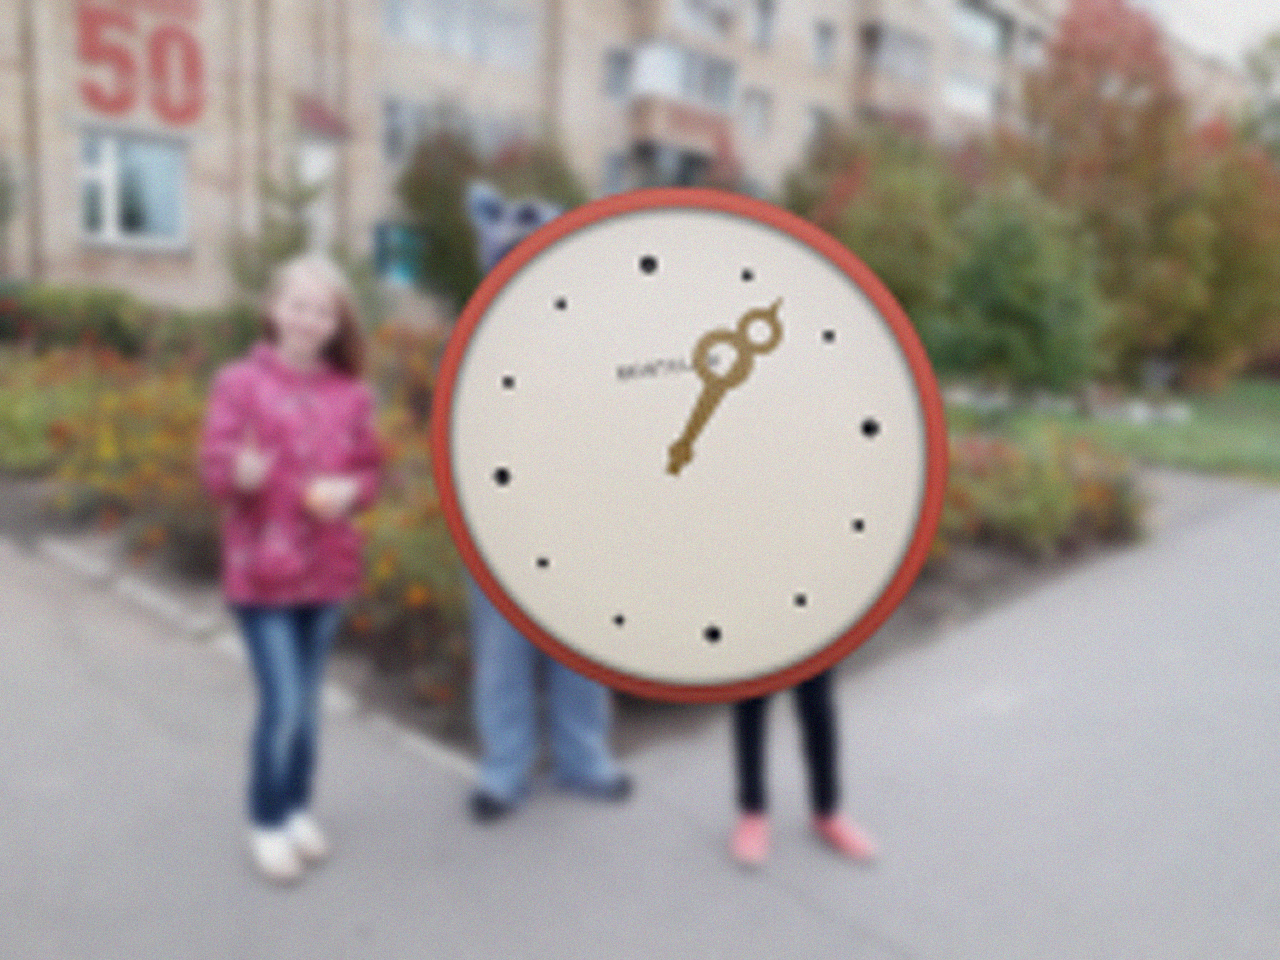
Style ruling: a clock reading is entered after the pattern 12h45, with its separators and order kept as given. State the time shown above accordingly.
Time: 1h07
